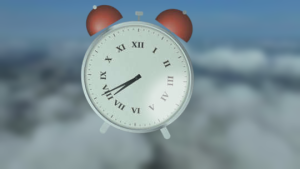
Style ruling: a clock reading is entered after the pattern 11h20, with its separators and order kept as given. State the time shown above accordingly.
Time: 7h40
